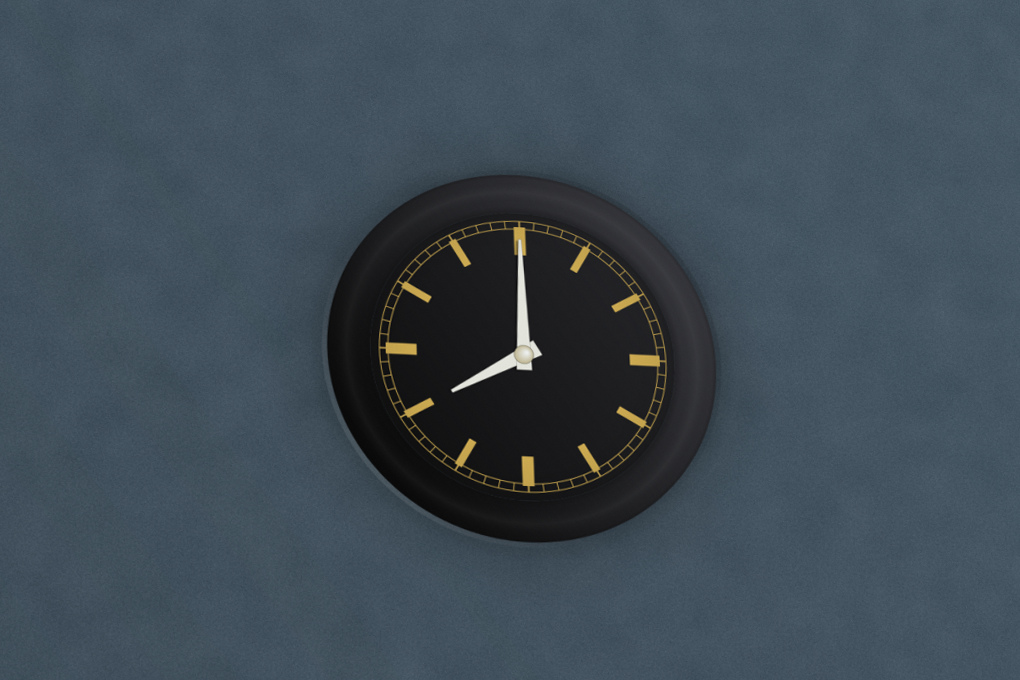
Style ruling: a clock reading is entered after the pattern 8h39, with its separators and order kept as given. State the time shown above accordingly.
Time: 8h00
